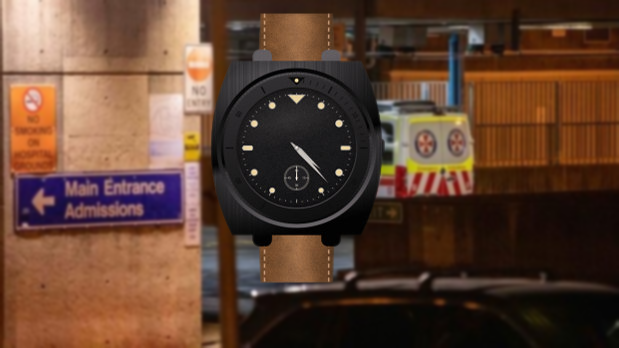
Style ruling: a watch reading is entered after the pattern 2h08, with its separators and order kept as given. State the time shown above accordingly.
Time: 4h23
